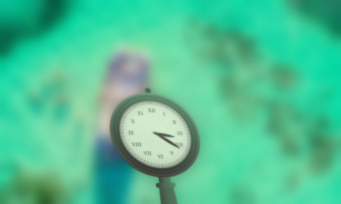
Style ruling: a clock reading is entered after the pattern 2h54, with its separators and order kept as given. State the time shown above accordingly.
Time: 3h21
